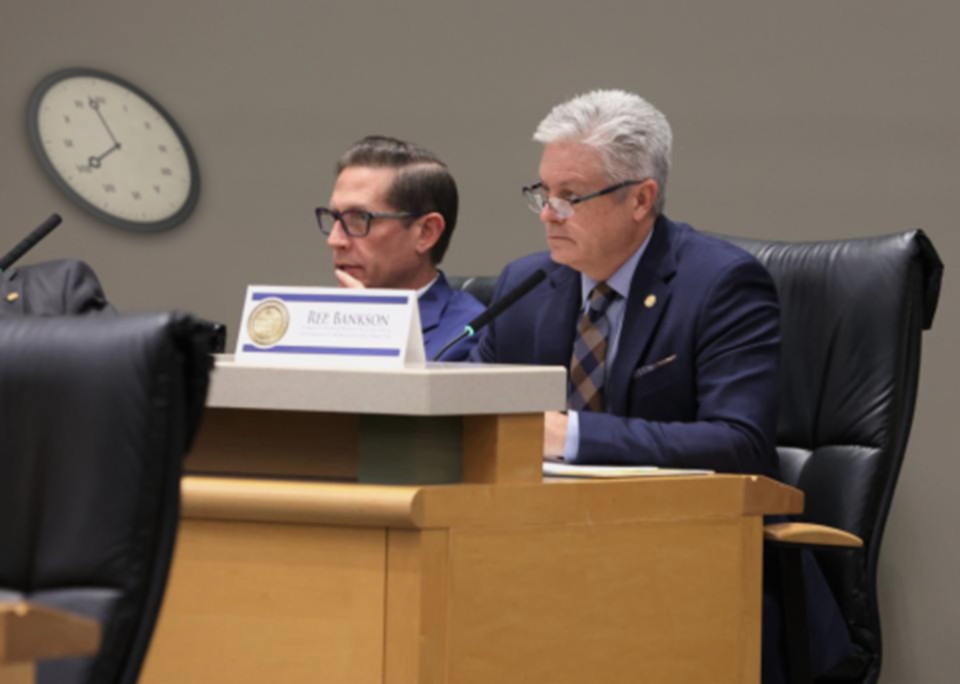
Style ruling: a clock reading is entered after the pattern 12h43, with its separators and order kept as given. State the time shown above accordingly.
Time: 7h58
